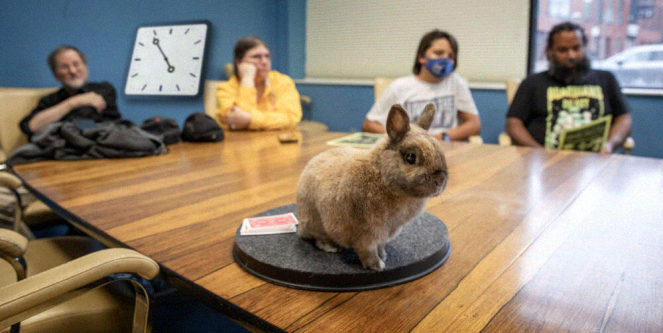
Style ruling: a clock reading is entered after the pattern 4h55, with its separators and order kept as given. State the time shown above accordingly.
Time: 4h54
